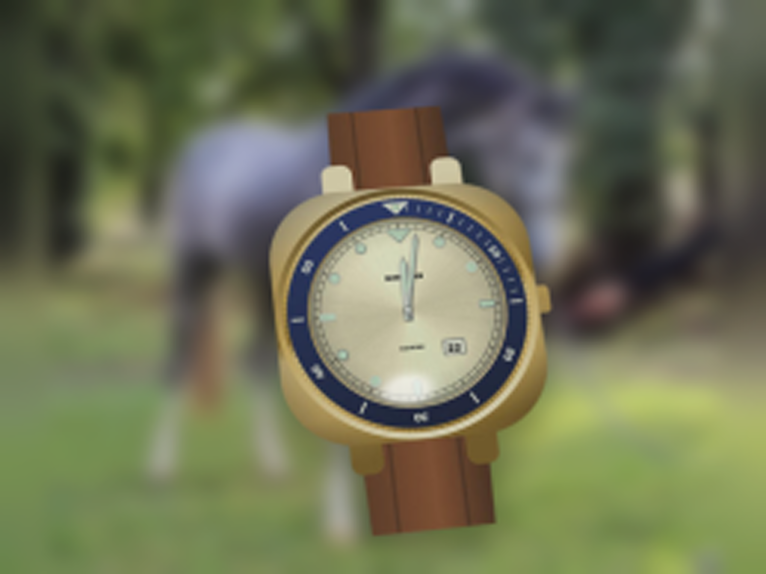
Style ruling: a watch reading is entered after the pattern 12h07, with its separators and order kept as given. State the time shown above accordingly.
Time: 12h02
